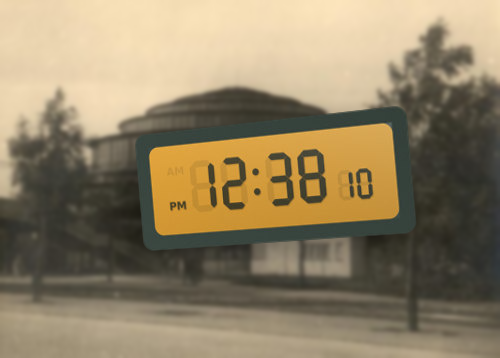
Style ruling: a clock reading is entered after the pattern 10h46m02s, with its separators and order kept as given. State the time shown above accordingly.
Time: 12h38m10s
